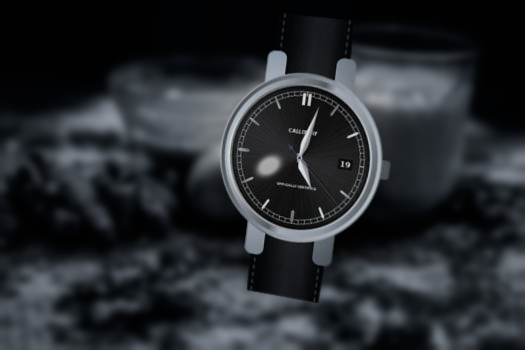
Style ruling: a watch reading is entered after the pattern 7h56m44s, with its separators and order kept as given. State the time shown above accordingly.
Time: 5h02m22s
